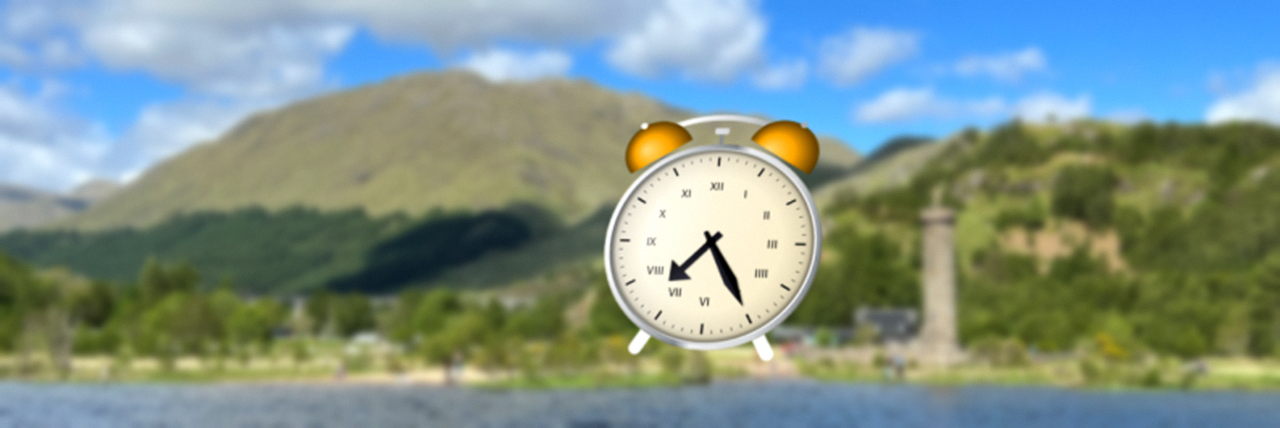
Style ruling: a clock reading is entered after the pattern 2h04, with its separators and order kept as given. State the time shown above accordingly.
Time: 7h25
